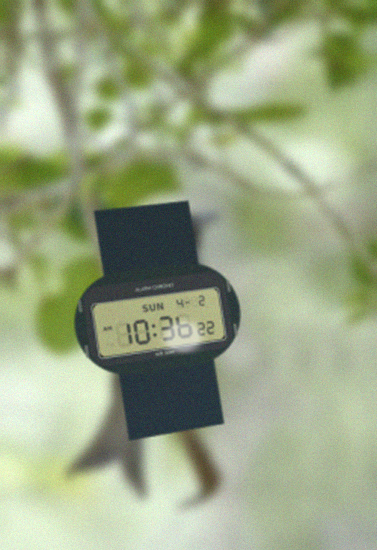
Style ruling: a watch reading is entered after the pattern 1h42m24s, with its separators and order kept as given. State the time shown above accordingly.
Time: 10h36m22s
